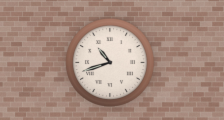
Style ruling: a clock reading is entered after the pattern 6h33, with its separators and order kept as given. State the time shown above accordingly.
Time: 10h42
